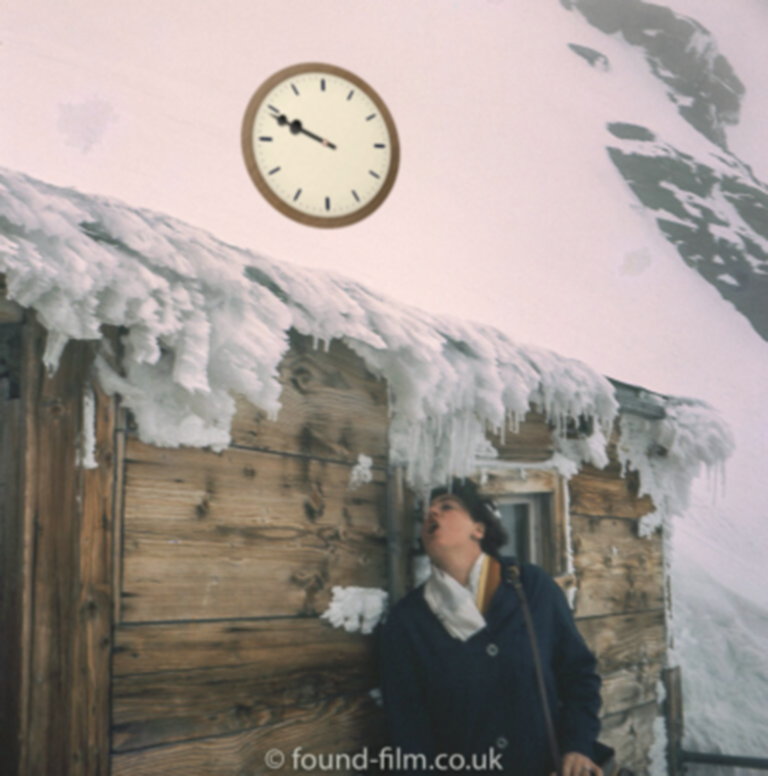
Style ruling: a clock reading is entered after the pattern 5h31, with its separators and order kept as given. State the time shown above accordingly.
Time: 9h49
